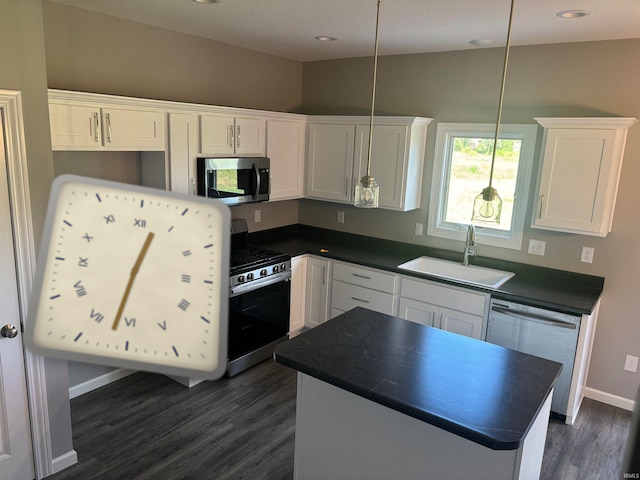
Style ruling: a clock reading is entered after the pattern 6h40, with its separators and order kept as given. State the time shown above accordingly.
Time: 12h32
